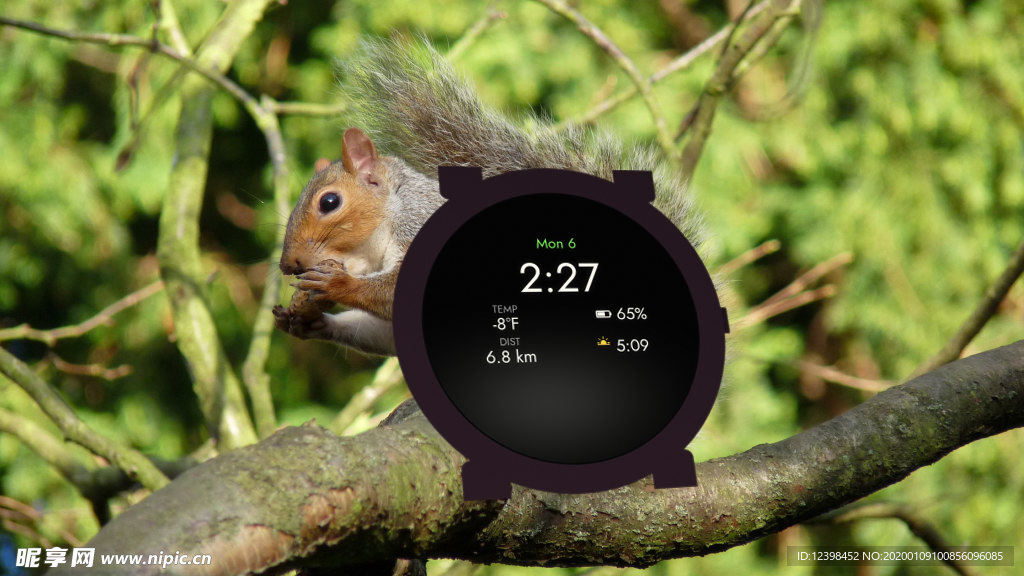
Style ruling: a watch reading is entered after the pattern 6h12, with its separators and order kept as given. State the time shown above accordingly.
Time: 2h27
